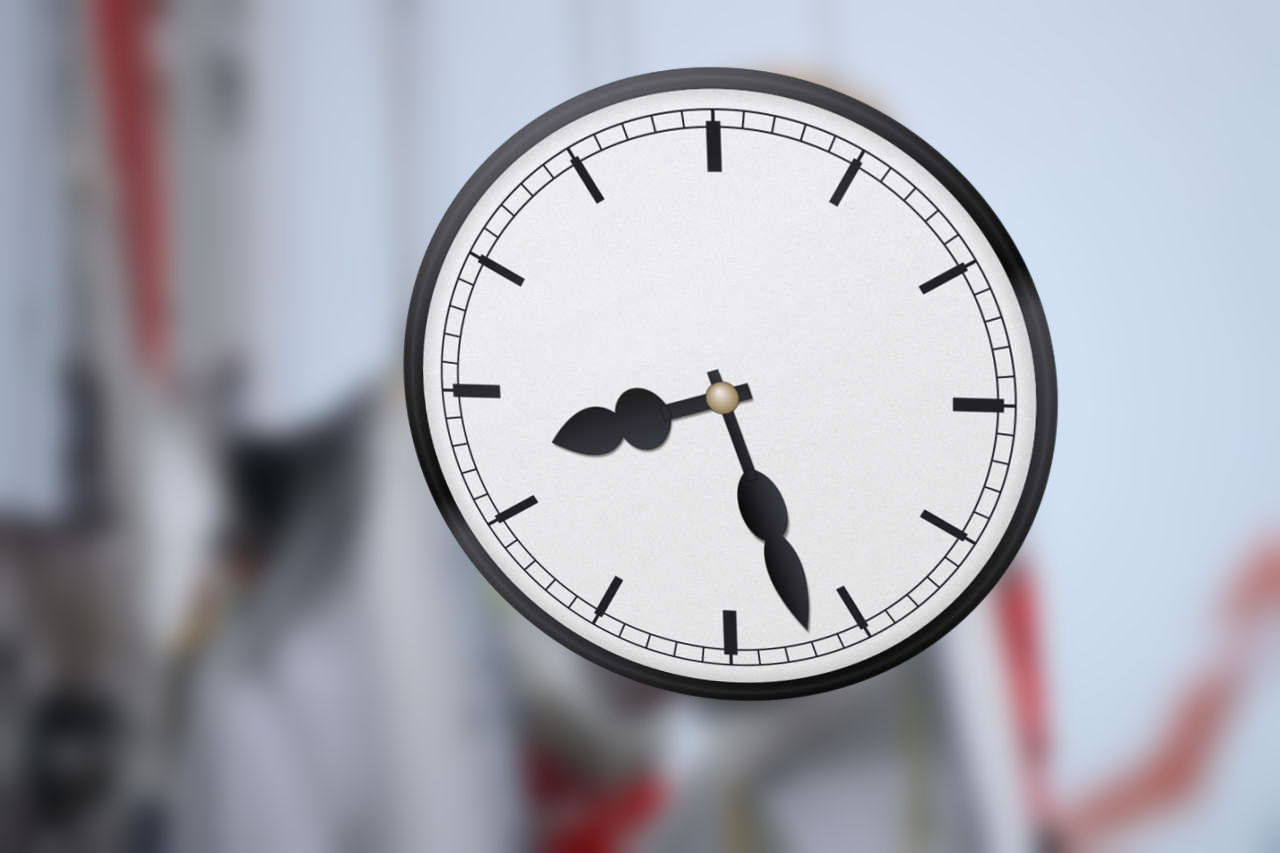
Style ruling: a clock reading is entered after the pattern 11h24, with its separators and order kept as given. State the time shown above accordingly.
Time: 8h27
